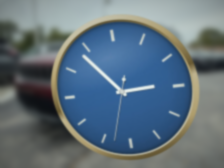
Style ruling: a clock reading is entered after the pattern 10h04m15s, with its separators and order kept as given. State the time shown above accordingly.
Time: 2h53m33s
